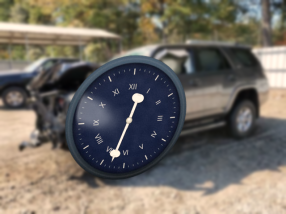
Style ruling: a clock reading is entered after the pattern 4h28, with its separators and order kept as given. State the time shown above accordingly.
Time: 12h33
